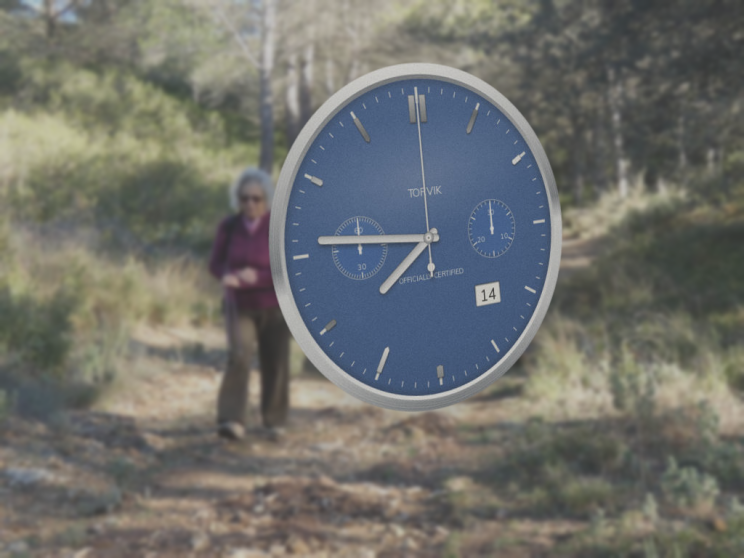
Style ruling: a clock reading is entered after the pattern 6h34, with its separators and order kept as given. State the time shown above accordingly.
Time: 7h46
